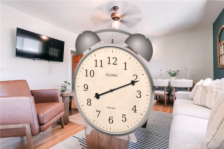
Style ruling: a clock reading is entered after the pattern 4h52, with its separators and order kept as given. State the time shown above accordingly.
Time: 8h11
